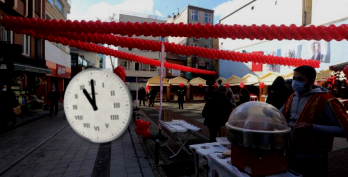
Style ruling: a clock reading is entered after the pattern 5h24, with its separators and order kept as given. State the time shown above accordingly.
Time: 11h00
